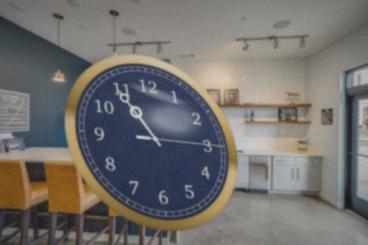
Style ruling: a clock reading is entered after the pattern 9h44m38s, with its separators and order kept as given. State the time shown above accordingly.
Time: 10h54m15s
